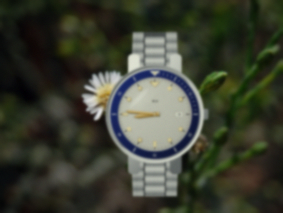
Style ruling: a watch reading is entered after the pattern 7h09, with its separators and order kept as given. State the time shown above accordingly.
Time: 8h46
